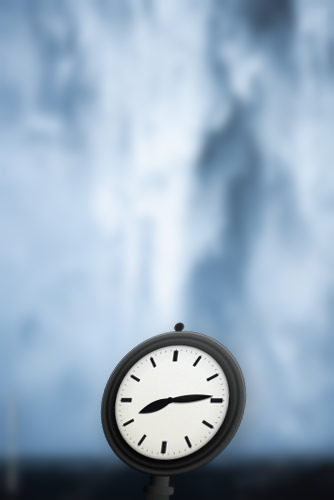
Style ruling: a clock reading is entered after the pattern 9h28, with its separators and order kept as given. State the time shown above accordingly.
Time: 8h14
